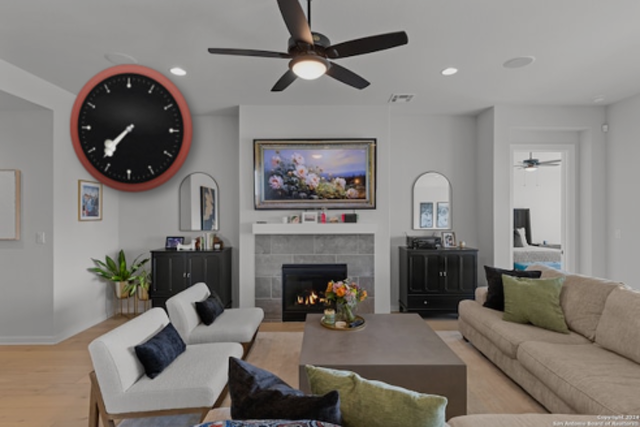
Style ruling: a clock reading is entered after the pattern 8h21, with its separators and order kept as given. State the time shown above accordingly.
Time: 7h37
